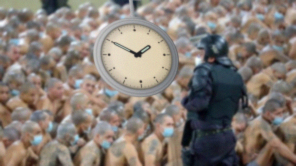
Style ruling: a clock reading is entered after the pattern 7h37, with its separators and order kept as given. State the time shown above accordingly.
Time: 1h50
